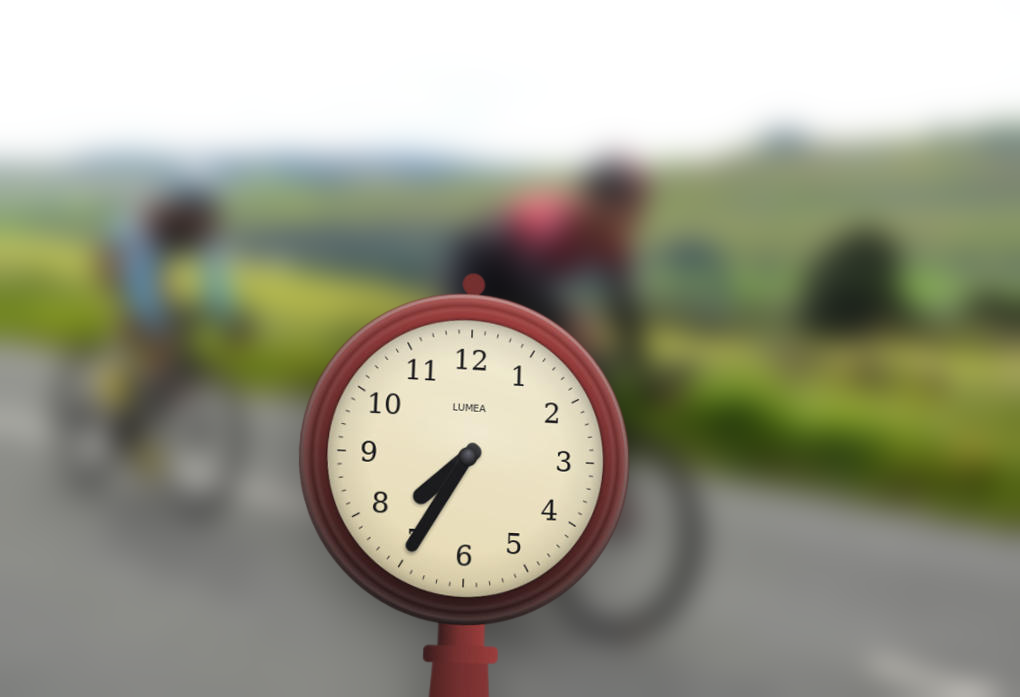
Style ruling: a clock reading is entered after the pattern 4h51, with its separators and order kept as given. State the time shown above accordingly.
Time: 7h35
